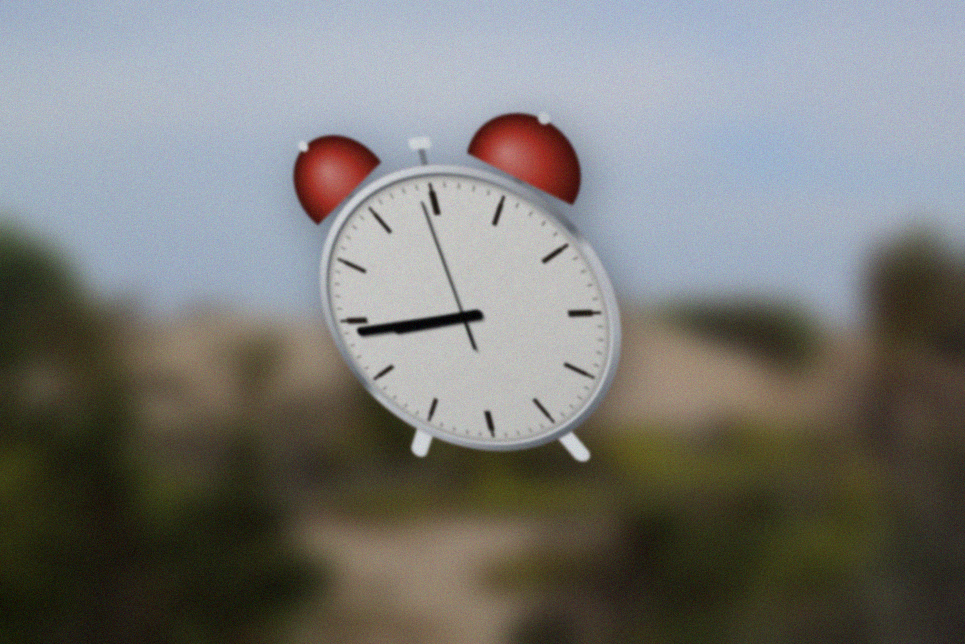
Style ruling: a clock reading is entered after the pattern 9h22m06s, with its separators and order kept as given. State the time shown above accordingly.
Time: 8h43m59s
